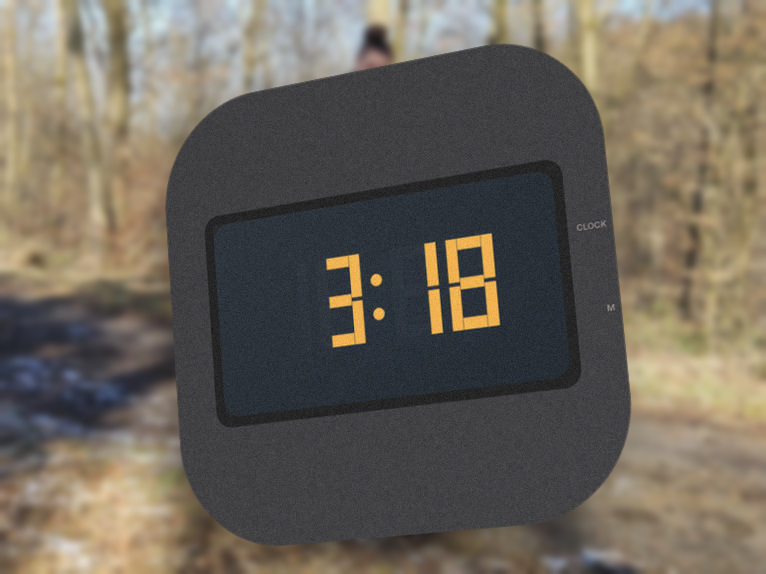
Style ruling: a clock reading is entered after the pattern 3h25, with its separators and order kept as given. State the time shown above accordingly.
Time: 3h18
